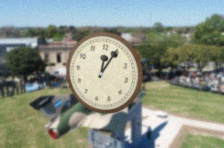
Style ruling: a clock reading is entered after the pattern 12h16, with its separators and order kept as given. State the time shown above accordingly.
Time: 12h04
